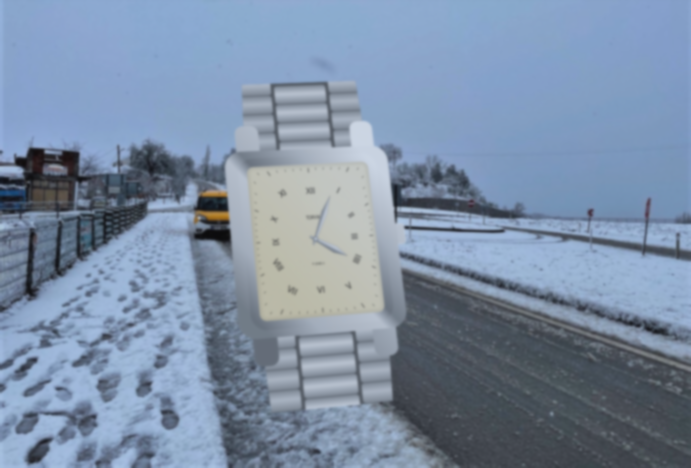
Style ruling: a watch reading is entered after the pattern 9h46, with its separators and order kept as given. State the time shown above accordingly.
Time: 4h04
